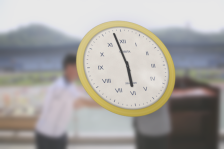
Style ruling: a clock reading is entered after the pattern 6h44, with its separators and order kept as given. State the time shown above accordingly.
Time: 5h58
